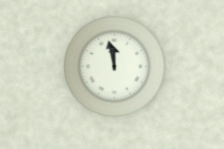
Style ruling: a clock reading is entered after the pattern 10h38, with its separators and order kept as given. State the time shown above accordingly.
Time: 11h58
